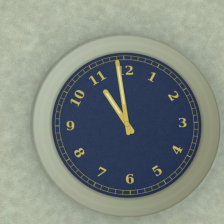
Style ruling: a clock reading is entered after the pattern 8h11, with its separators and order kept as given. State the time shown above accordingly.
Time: 10h59
